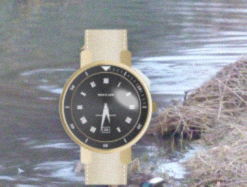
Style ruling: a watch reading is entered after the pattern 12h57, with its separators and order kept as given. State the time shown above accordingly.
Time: 5h32
